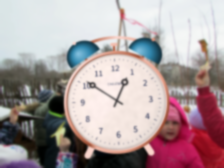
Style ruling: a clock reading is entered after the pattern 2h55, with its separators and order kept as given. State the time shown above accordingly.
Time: 12h51
